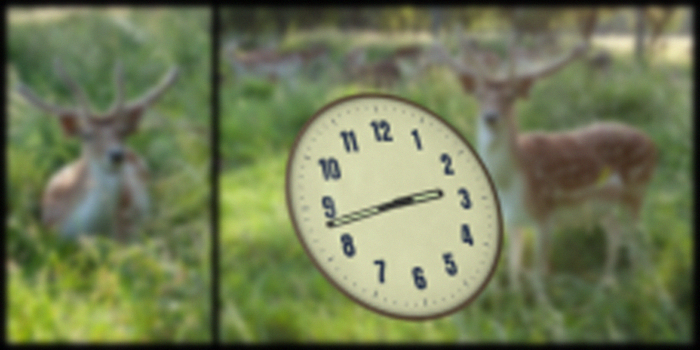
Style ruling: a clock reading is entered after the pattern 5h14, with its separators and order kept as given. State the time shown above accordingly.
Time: 2h43
